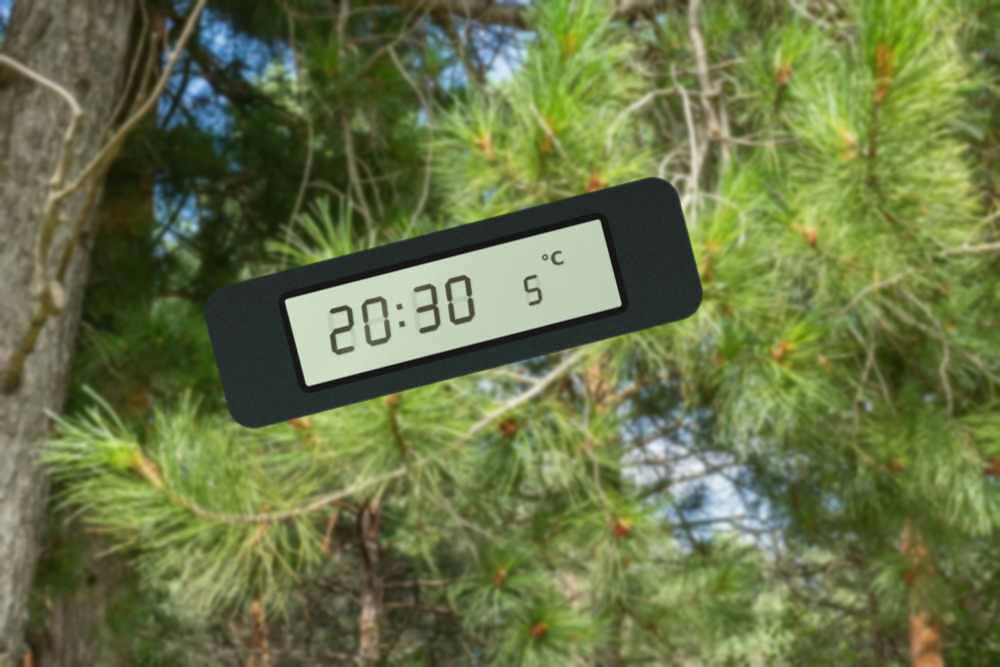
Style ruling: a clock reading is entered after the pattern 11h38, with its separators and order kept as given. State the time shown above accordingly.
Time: 20h30
